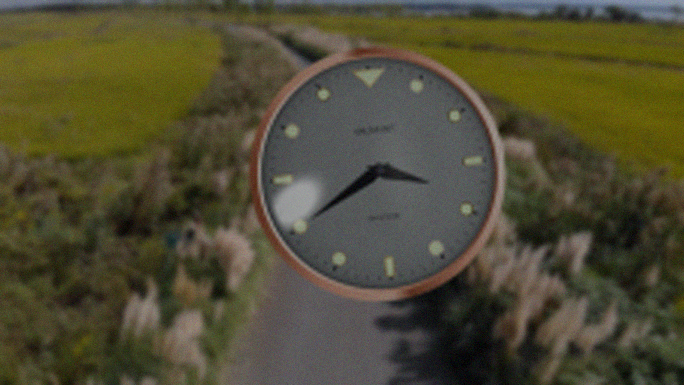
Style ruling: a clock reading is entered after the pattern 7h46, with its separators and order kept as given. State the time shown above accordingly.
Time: 3h40
